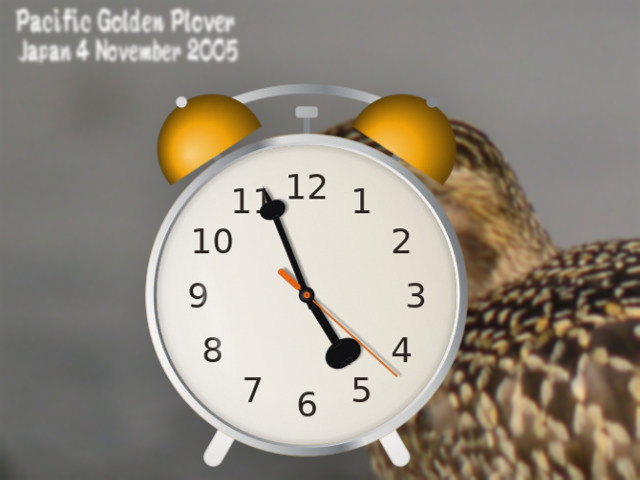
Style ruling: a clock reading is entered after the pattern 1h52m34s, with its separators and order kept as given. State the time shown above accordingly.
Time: 4h56m22s
